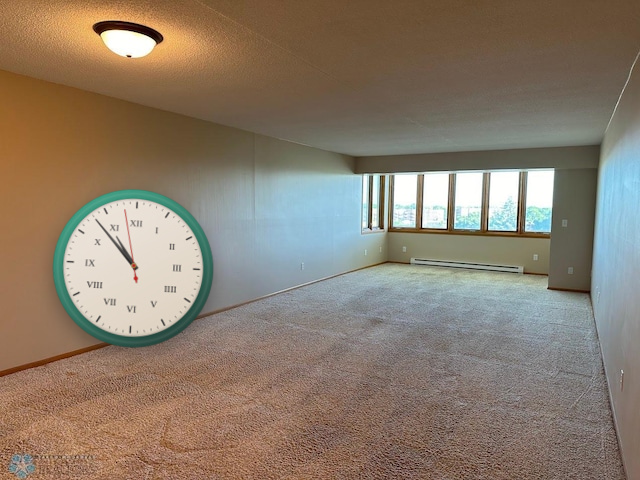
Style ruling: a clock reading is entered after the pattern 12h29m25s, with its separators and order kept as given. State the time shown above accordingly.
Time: 10h52m58s
